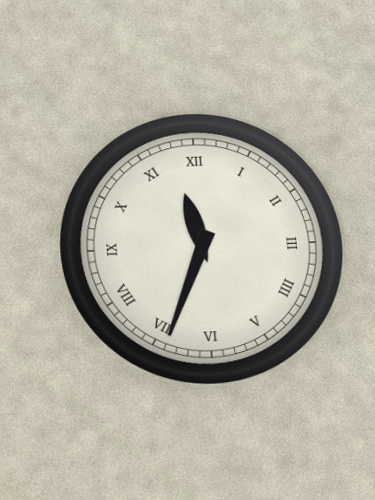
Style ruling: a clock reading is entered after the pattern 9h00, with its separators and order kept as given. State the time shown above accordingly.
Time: 11h34
